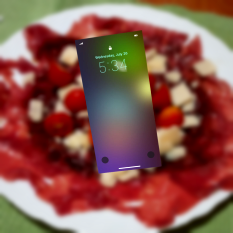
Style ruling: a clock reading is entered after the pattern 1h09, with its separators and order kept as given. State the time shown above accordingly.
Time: 5h34
